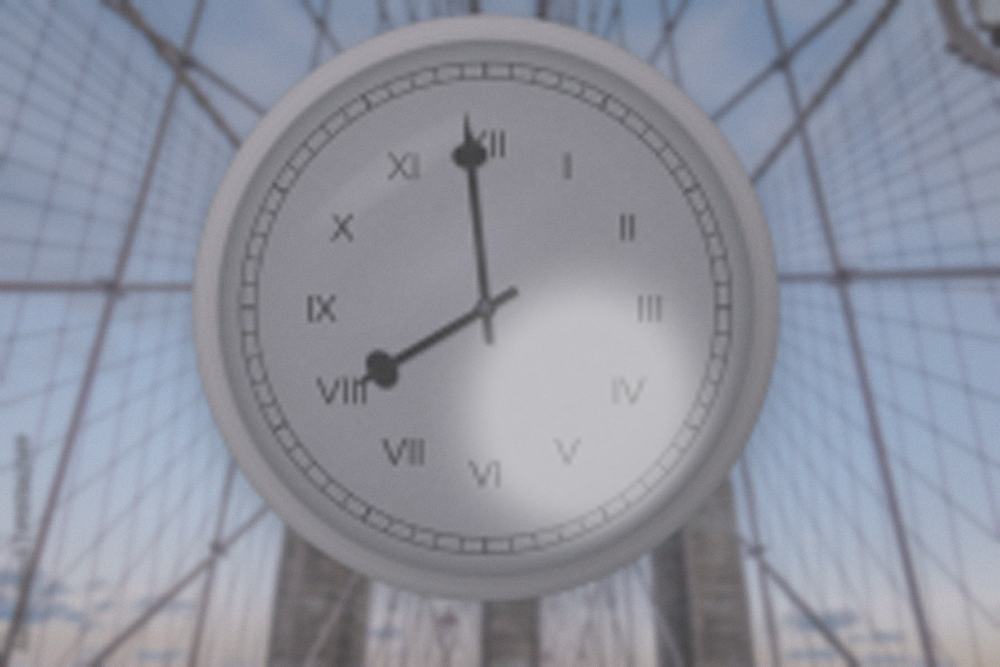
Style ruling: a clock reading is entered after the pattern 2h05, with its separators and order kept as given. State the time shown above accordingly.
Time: 7h59
